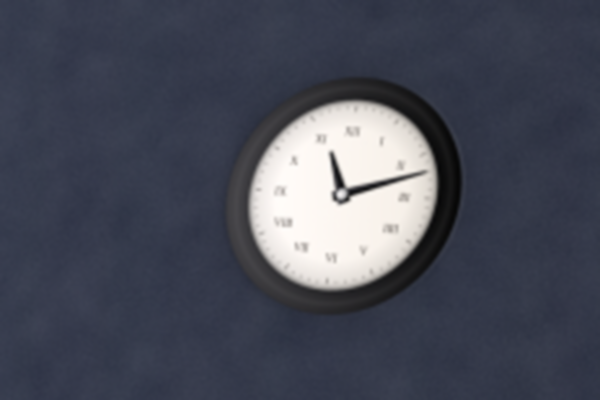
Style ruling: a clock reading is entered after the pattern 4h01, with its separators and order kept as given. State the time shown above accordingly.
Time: 11h12
